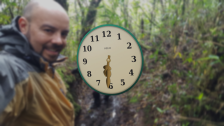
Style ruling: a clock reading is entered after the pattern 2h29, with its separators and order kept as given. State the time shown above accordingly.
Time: 6h31
